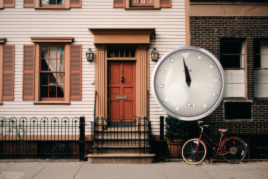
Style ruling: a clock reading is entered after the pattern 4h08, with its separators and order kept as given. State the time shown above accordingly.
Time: 11h59
